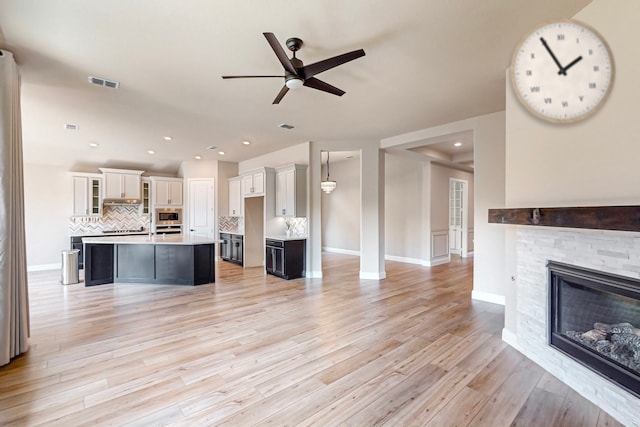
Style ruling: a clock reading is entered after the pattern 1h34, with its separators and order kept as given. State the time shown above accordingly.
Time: 1h55
